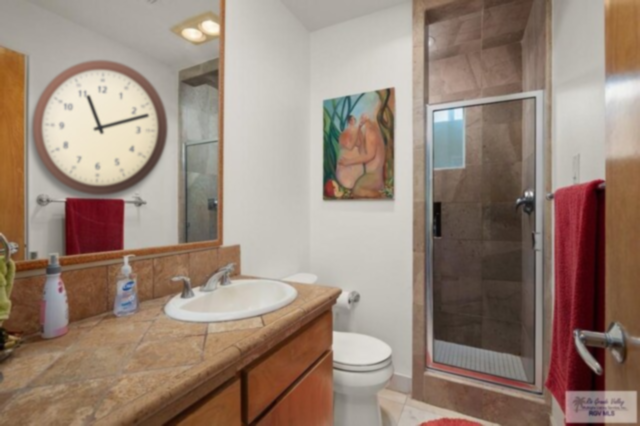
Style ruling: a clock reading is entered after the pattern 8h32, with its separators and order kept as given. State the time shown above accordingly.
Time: 11h12
